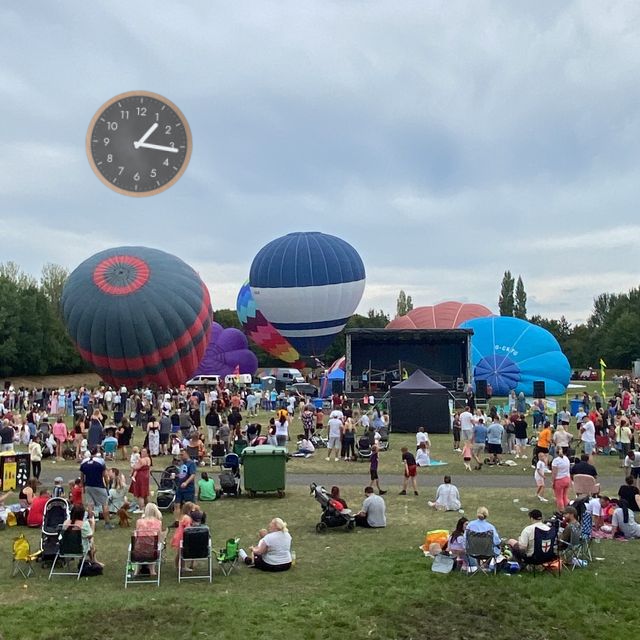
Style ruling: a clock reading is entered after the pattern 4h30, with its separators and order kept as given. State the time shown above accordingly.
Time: 1h16
